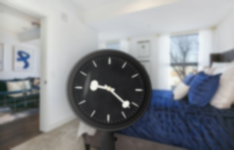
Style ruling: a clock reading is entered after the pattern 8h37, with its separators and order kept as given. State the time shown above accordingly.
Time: 9h22
